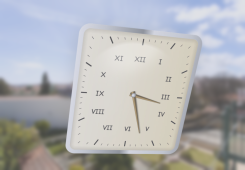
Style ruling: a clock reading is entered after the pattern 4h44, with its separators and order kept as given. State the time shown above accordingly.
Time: 3h27
